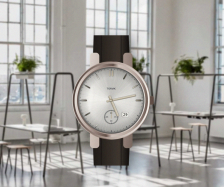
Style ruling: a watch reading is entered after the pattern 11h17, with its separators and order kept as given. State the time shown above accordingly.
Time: 5h13
